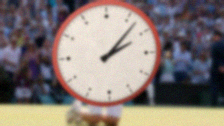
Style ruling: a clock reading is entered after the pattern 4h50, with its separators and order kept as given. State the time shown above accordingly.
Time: 2h07
